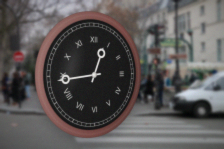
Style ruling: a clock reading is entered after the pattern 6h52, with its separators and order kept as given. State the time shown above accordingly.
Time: 12h44
